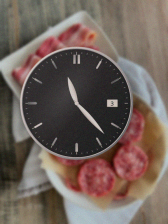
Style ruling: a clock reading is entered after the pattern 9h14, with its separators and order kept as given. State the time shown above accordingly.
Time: 11h23
